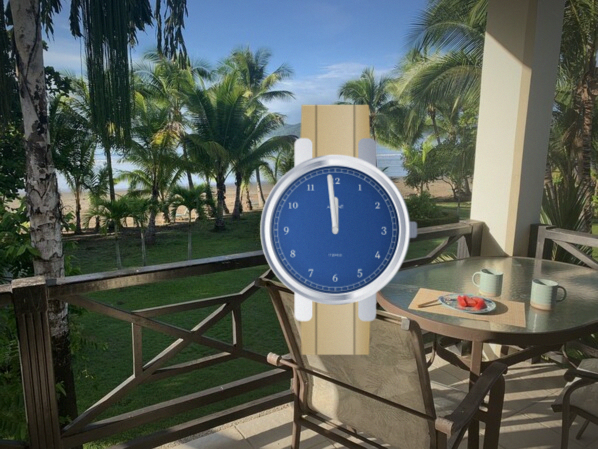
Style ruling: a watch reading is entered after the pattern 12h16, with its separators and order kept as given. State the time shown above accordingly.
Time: 11h59
